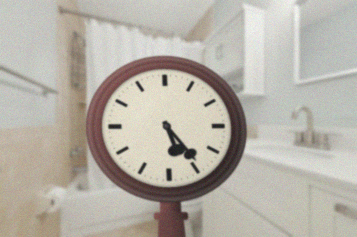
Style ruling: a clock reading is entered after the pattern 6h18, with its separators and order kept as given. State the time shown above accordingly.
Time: 5h24
